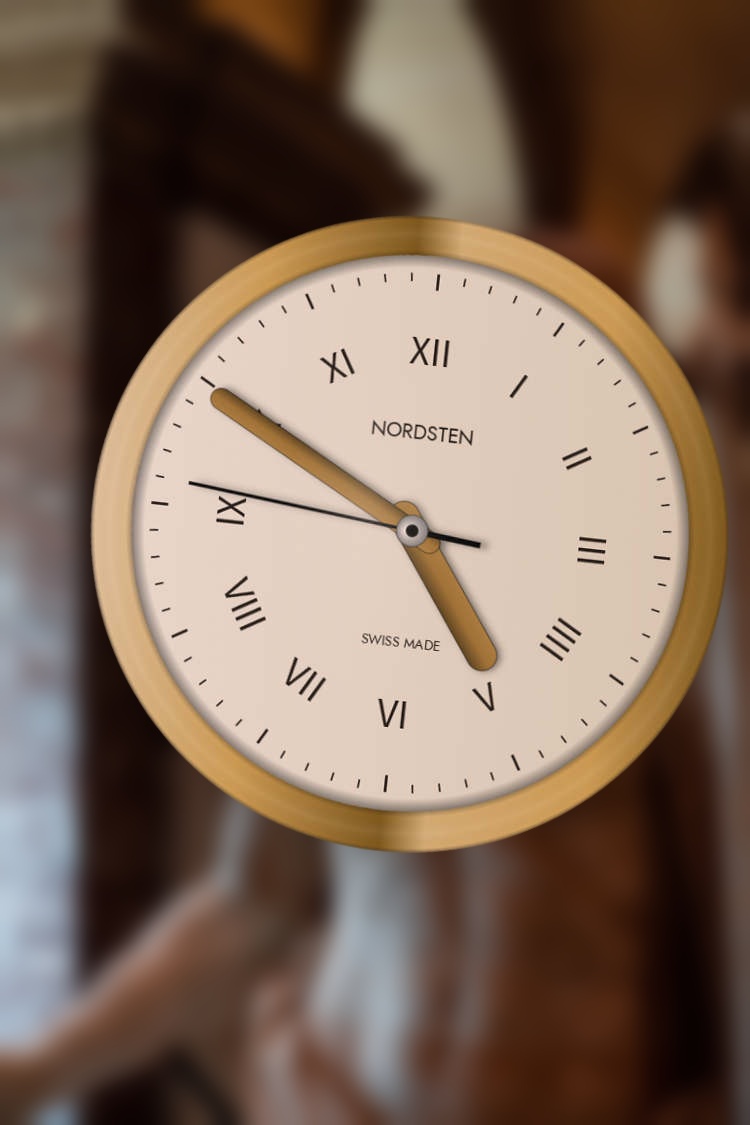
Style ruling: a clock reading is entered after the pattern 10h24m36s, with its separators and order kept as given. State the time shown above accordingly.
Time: 4h49m46s
